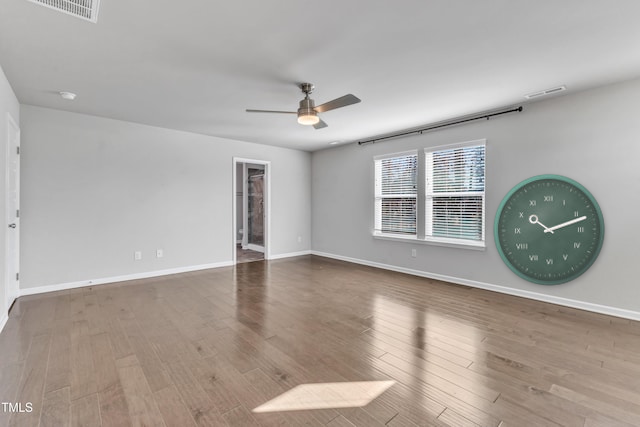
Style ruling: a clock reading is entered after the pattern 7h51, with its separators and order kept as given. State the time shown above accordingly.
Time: 10h12
